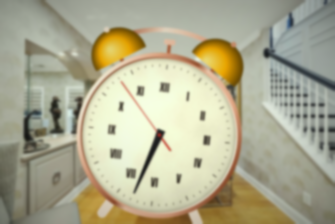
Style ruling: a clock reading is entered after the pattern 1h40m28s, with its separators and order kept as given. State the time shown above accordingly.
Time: 6h32m53s
